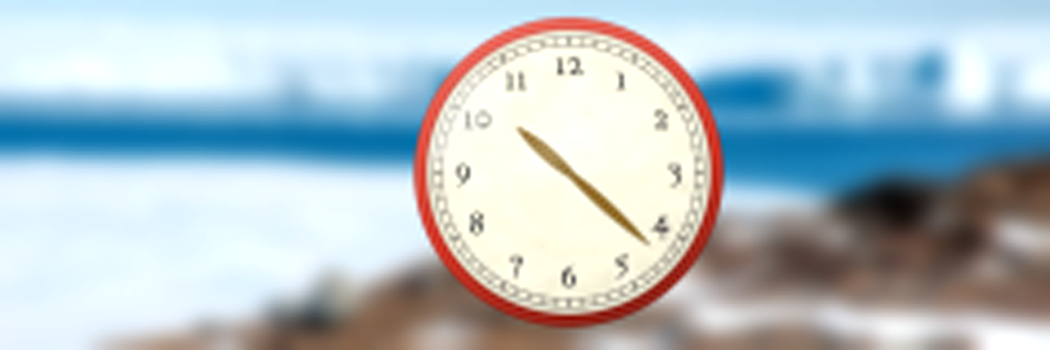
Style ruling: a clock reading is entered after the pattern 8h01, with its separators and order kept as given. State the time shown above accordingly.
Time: 10h22
